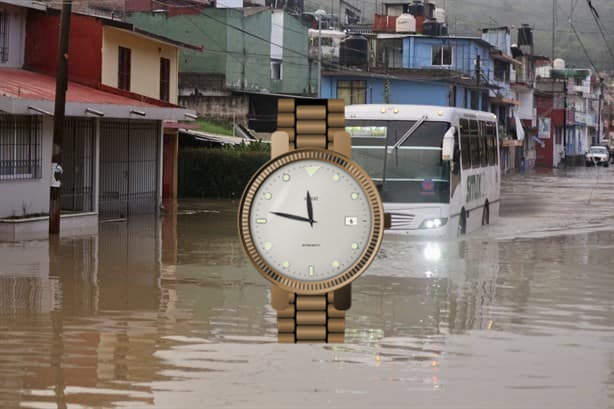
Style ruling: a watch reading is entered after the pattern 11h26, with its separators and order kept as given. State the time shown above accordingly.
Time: 11h47
